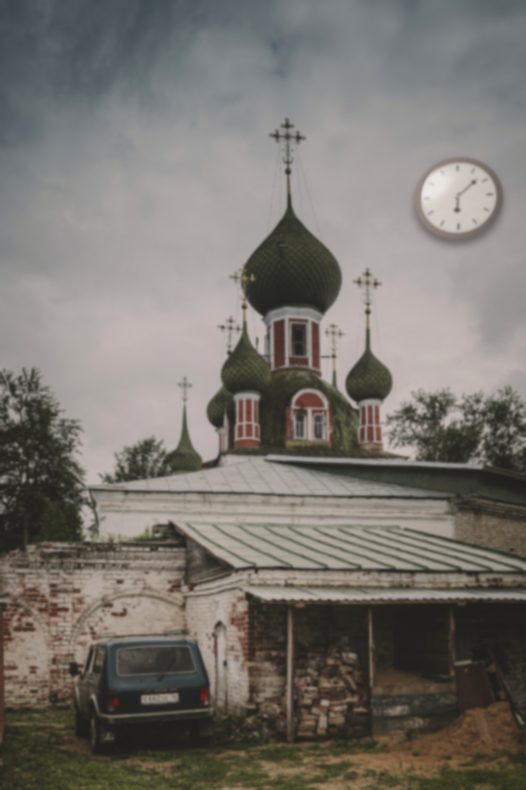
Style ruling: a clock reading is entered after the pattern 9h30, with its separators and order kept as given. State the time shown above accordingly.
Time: 6h08
